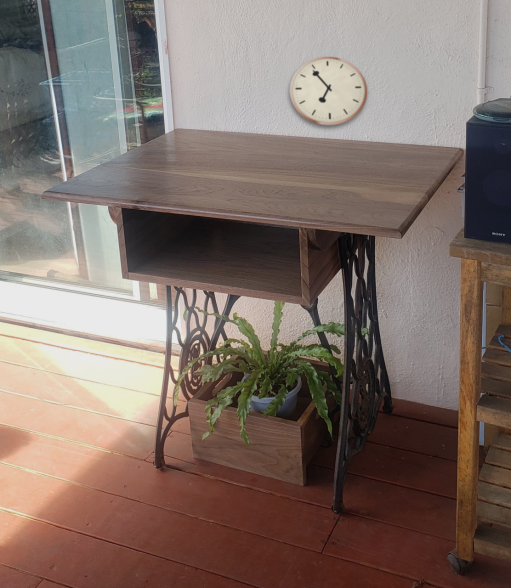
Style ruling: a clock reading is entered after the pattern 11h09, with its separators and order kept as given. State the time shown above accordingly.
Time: 6h54
